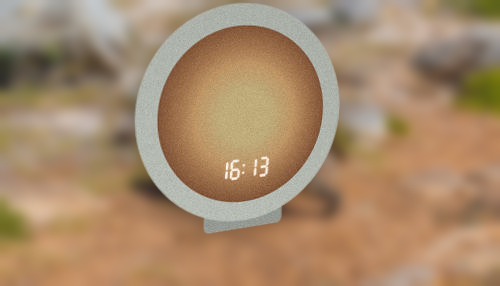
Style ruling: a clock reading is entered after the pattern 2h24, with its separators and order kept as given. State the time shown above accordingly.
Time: 16h13
